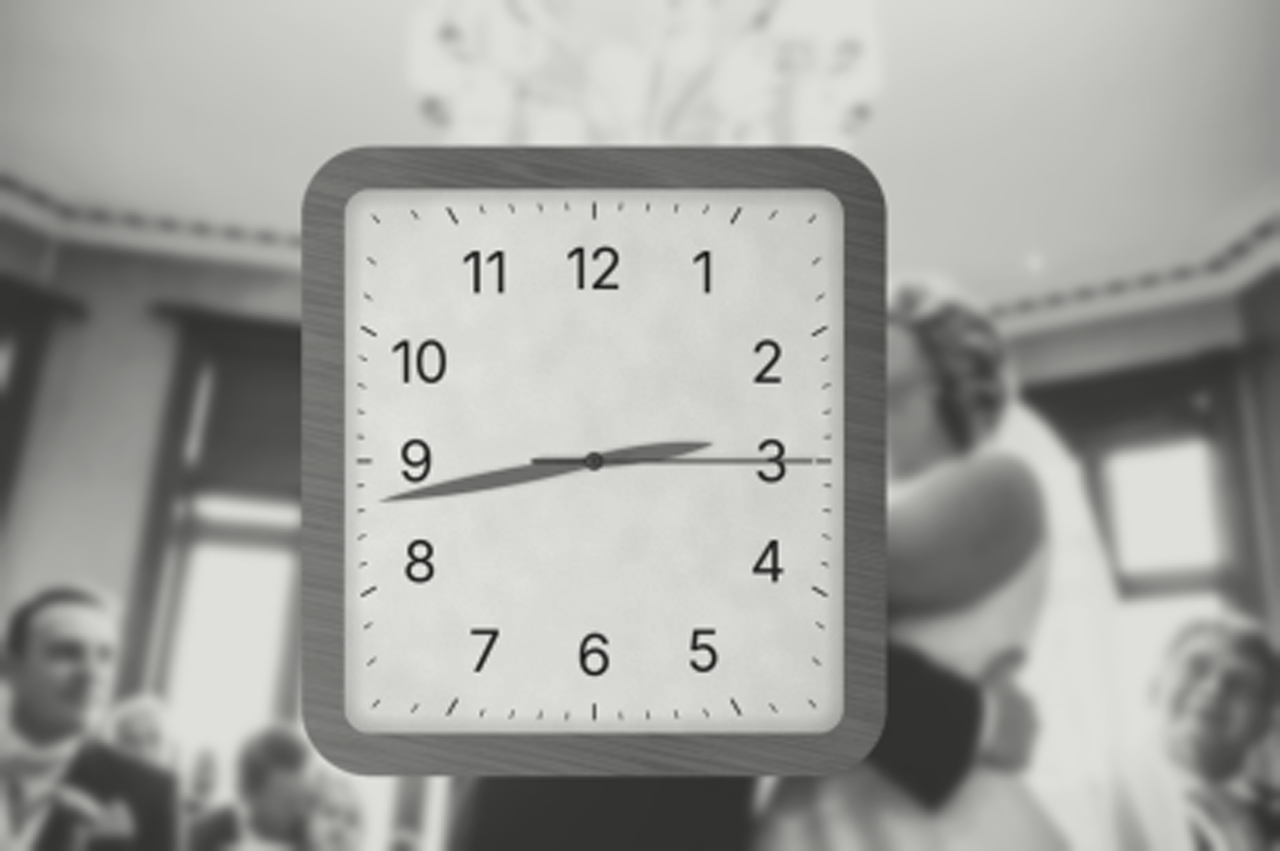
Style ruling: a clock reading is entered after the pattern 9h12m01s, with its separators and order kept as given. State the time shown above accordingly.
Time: 2h43m15s
